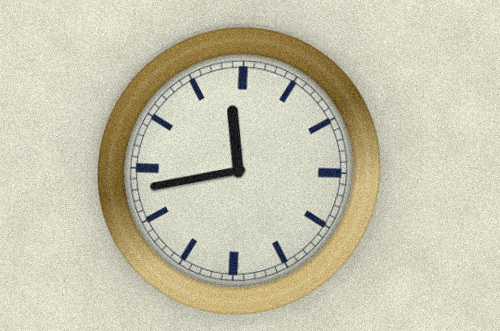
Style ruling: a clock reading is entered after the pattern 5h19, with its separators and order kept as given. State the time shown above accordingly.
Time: 11h43
